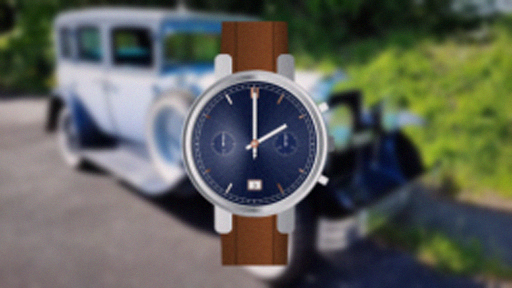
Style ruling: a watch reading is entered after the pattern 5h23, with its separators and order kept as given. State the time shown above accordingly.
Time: 2h00
